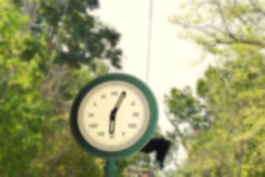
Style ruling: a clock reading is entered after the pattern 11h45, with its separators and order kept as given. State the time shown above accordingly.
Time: 6h04
